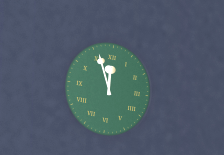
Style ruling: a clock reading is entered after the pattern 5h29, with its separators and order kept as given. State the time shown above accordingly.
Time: 11h56
